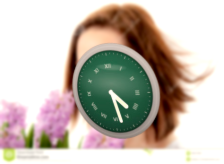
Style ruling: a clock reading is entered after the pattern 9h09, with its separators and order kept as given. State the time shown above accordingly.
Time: 4h28
